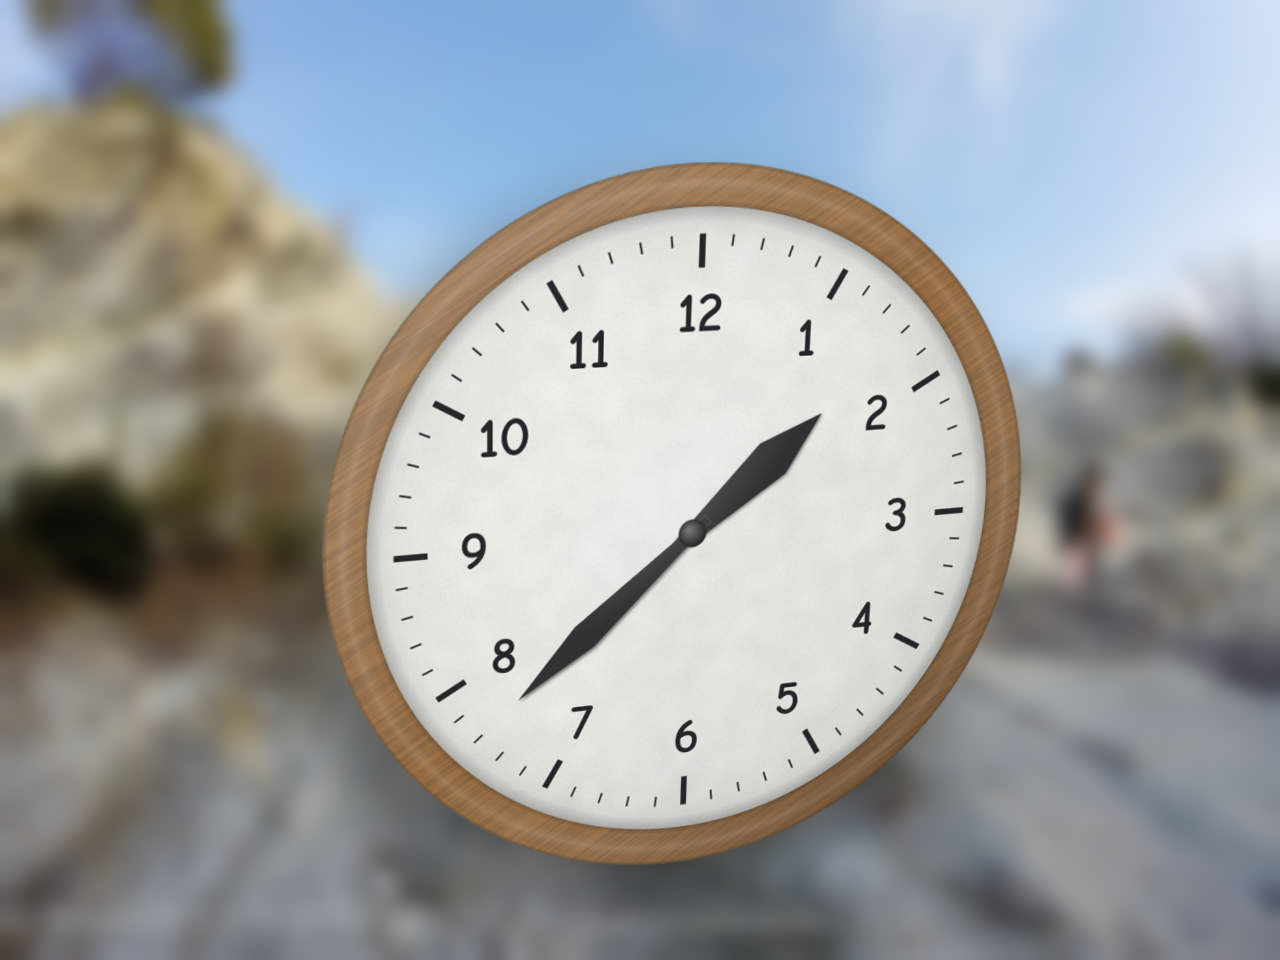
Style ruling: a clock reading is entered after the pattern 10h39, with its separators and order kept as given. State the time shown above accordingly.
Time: 1h38
